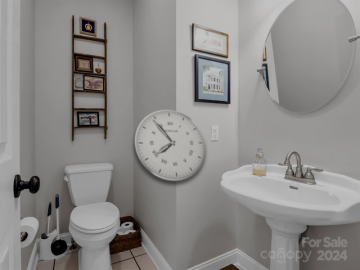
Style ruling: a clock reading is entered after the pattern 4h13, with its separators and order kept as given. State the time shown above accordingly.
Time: 7h54
